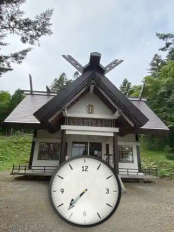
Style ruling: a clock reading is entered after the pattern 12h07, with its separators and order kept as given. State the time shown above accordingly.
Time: 7h37
